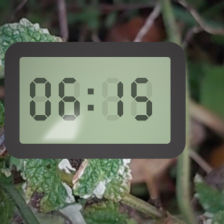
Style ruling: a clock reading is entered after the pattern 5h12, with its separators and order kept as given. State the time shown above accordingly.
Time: 6h15
